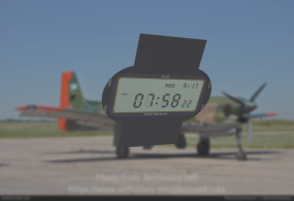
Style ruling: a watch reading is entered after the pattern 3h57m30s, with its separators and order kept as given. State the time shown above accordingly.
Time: 7h58m22s
